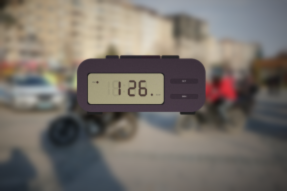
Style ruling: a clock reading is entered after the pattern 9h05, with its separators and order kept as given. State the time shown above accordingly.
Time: 1h26
